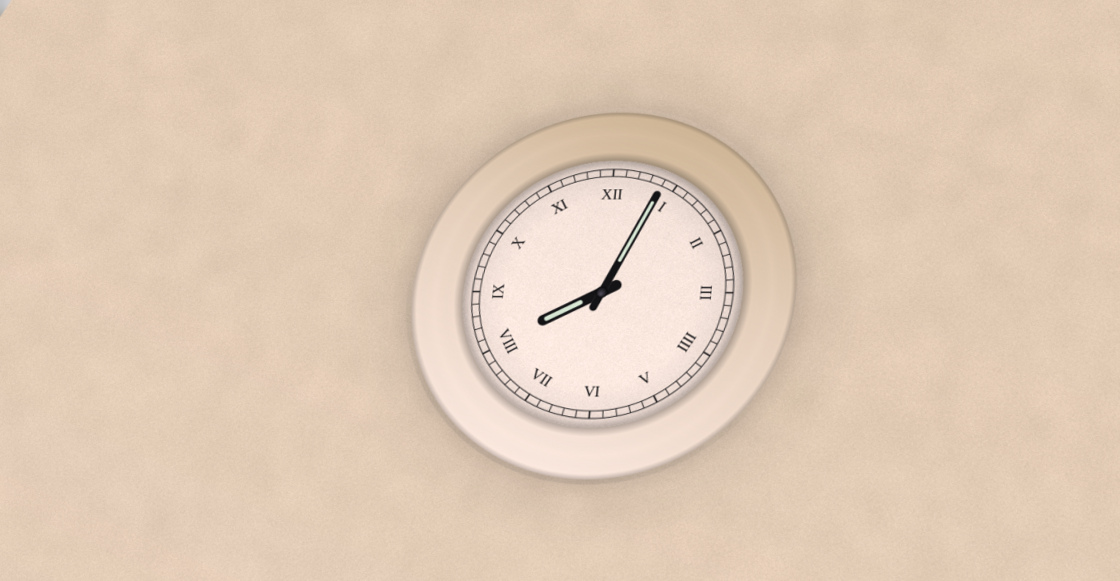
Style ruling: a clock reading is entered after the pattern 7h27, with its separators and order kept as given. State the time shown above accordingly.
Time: 8h04
